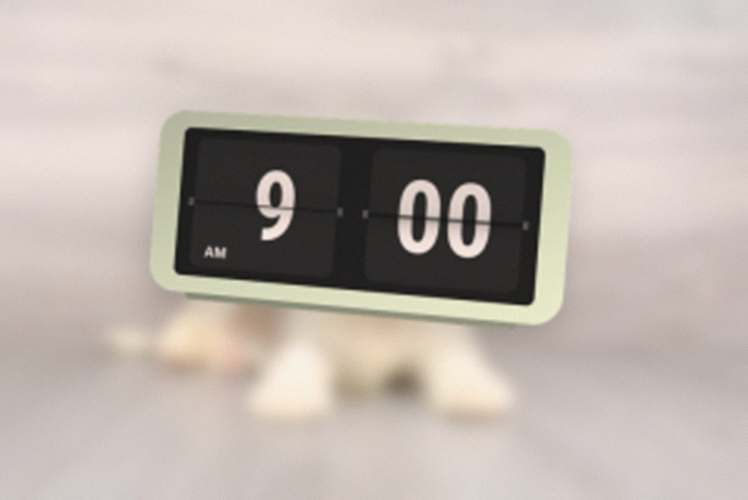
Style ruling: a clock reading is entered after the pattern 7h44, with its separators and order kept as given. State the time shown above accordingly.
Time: 9h00
